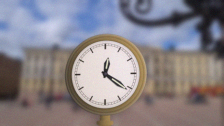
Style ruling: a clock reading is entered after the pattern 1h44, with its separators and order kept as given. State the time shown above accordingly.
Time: 12h21
